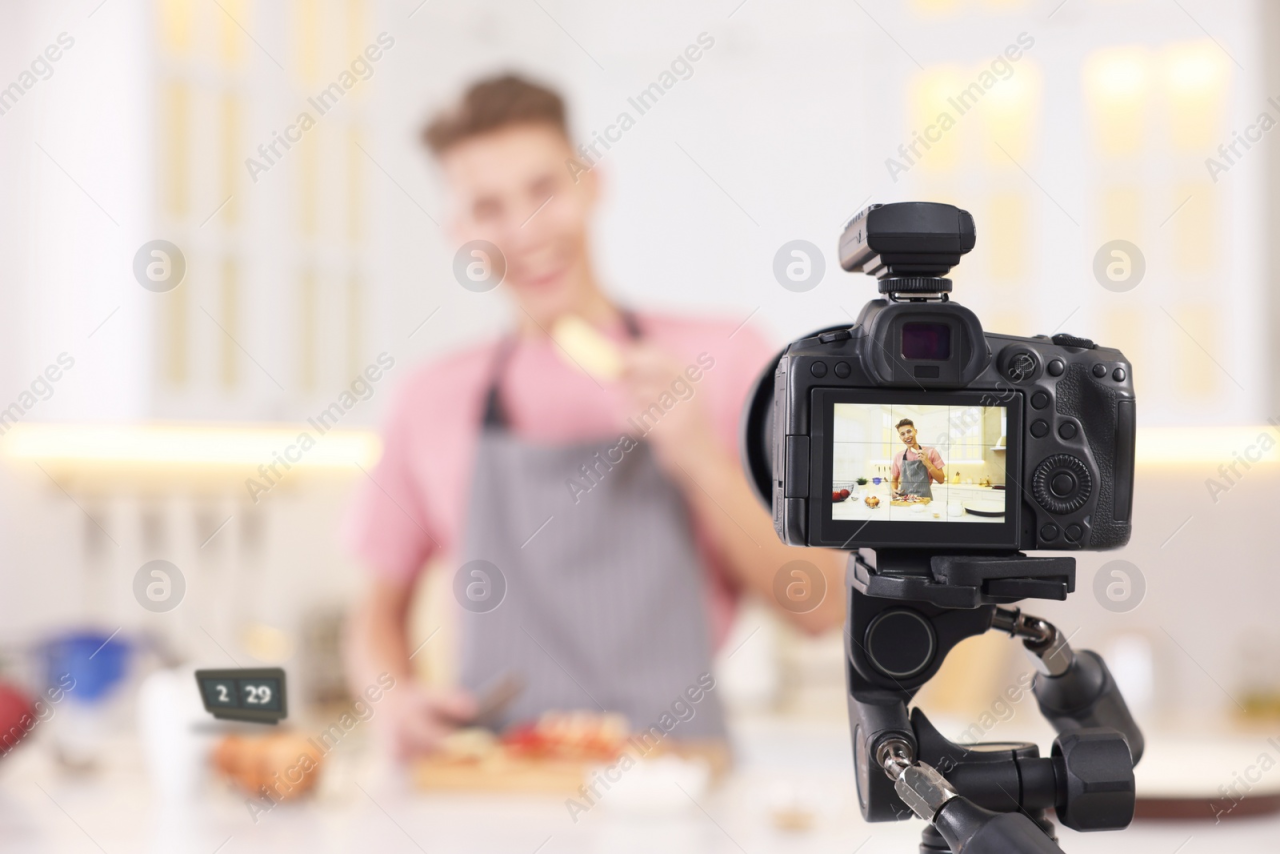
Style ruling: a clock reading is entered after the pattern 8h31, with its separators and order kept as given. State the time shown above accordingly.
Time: 2h29
